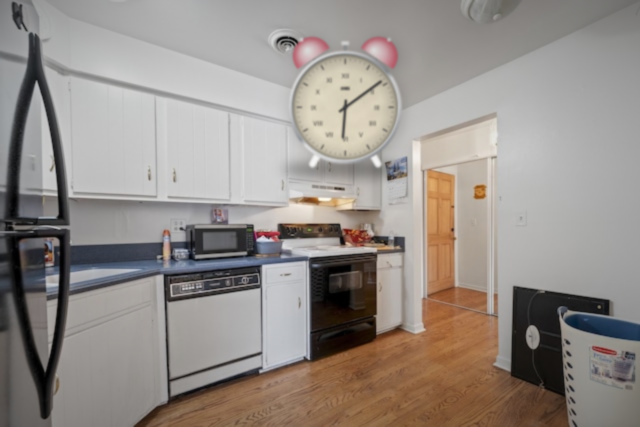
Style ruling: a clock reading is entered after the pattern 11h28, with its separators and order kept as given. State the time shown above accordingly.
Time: 6h09
